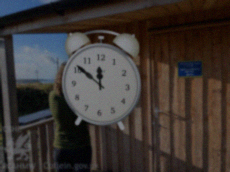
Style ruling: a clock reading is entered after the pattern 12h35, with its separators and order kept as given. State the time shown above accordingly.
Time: 11h51
